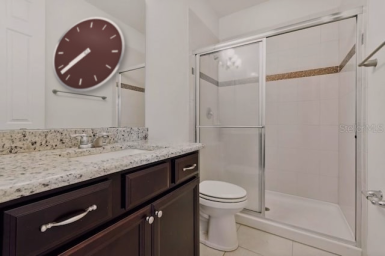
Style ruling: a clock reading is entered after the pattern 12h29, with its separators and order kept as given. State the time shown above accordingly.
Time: 7h38
